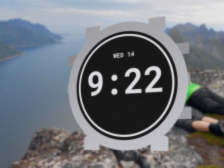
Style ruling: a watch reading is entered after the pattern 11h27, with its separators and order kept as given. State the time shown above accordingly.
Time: 9h22
